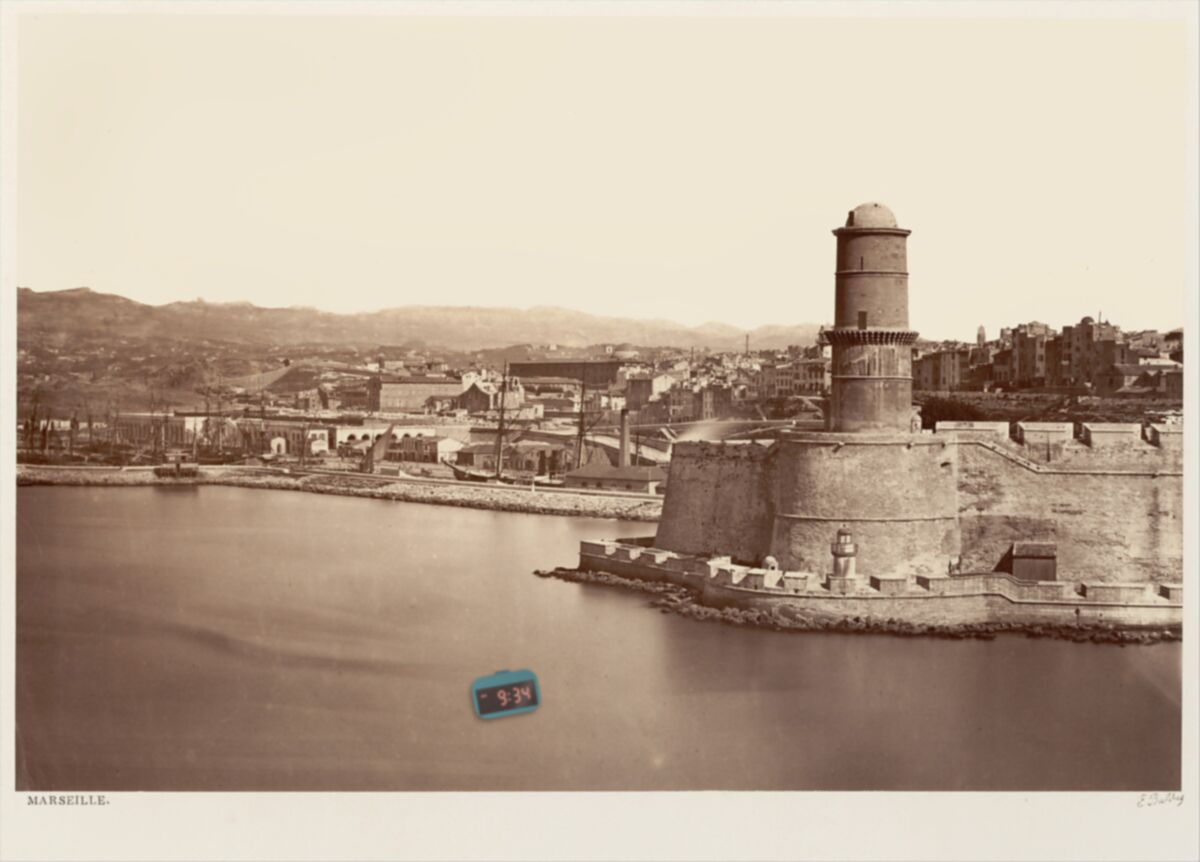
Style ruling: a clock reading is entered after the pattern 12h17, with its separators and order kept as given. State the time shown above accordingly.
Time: 9h34
